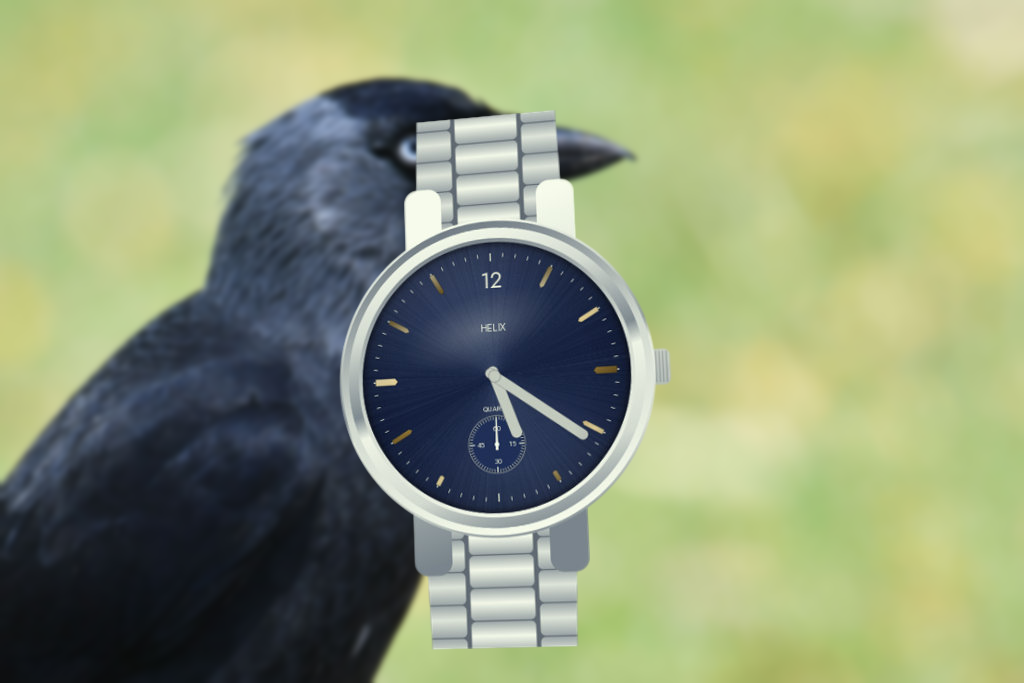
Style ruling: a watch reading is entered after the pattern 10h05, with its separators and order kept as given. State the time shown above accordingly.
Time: 5h21
